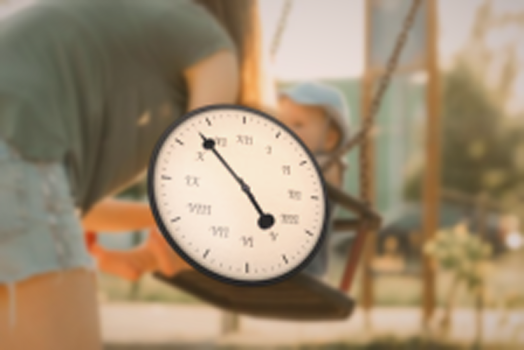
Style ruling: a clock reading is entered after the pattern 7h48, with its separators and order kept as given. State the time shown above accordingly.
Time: 4h53
